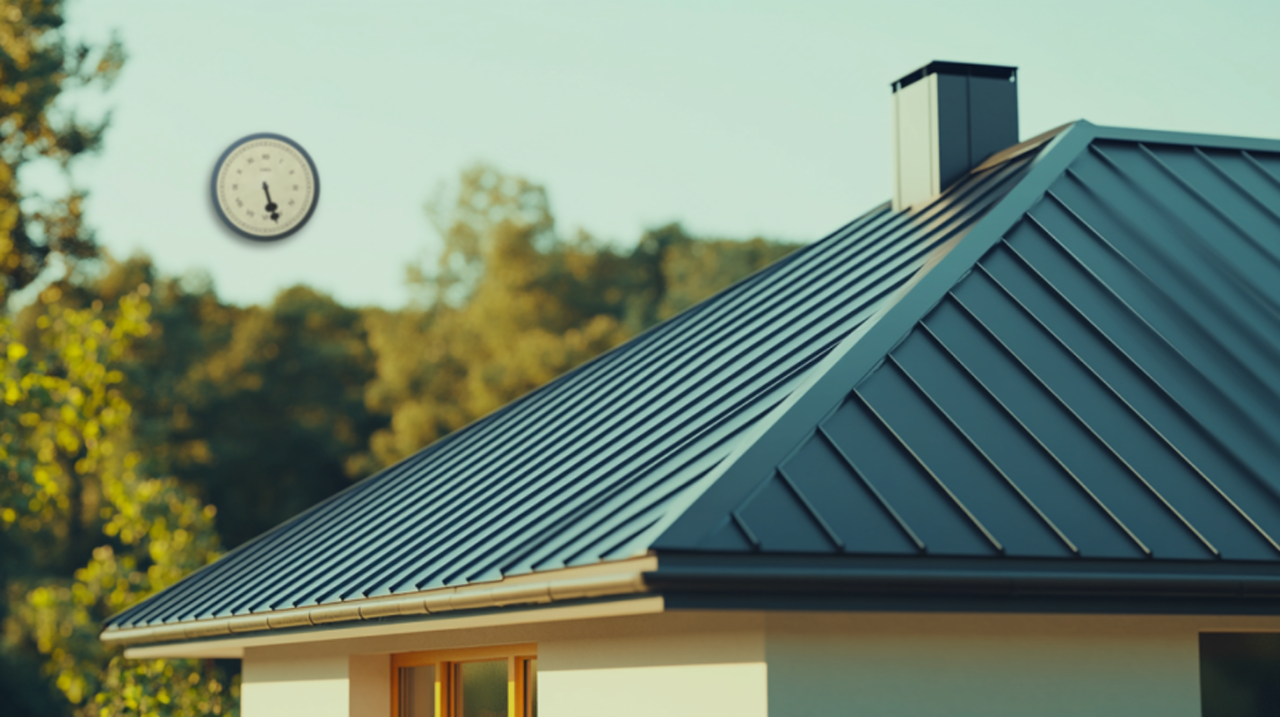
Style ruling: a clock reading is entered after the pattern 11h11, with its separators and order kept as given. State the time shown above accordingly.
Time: 5h27
